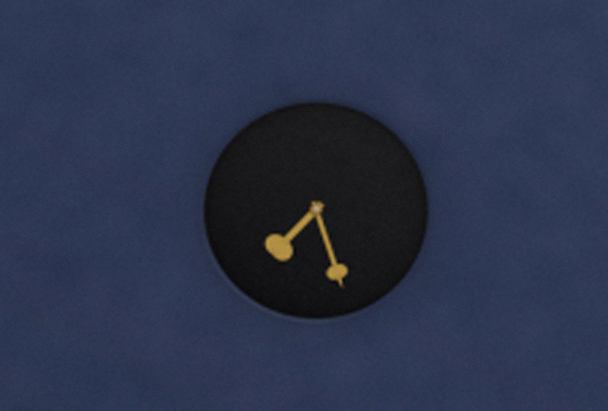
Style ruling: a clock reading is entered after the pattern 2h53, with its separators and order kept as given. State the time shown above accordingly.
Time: 7h27
